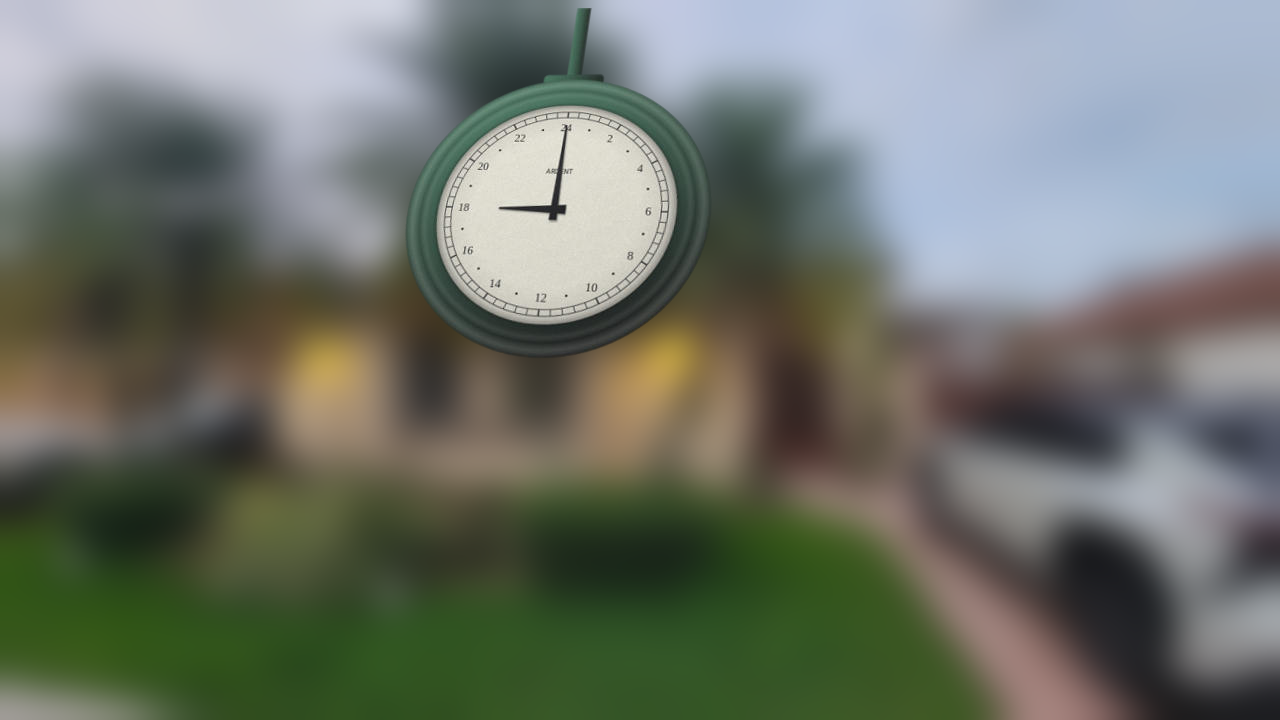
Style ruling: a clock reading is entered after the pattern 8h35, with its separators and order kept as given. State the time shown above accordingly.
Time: 18h00
